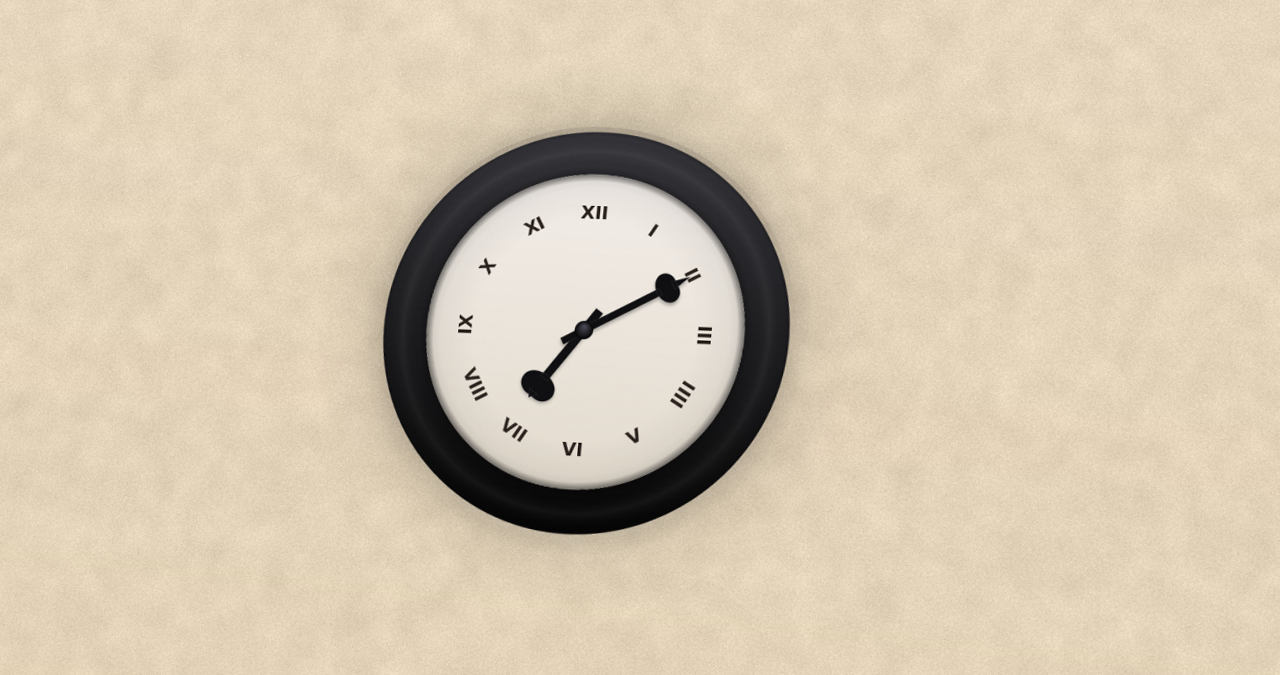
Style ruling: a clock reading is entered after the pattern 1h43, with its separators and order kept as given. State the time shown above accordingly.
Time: 7h10
